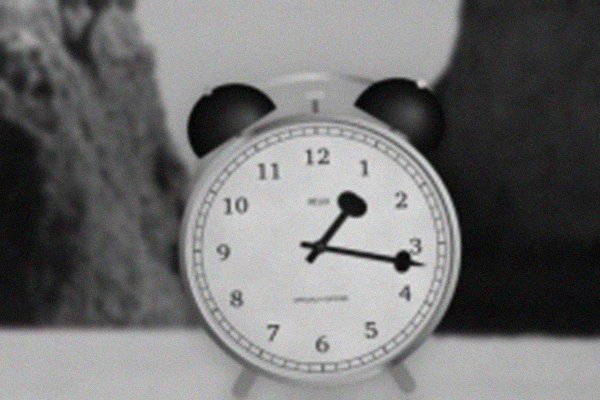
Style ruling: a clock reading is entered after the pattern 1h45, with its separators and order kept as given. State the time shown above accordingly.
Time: 1h17
